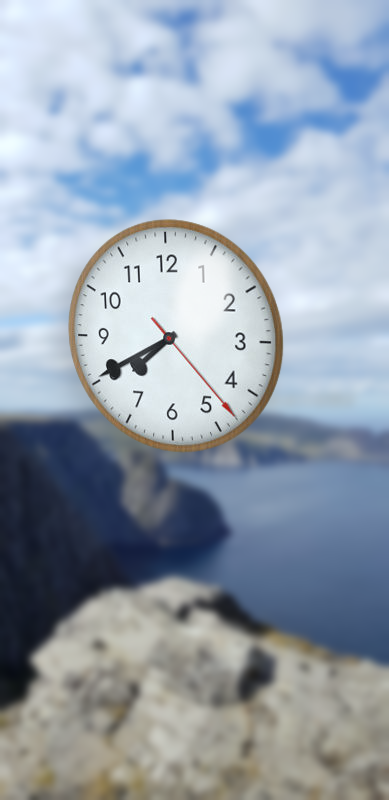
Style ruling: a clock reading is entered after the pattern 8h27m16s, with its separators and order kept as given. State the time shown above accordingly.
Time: 7h40m23s
